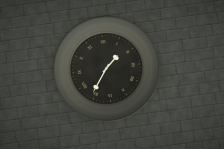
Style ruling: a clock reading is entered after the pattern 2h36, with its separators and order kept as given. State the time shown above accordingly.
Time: 1h36
